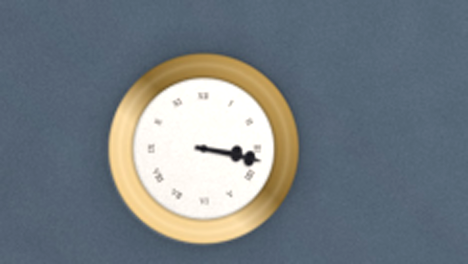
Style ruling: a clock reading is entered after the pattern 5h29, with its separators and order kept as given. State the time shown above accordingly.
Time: 3h17
